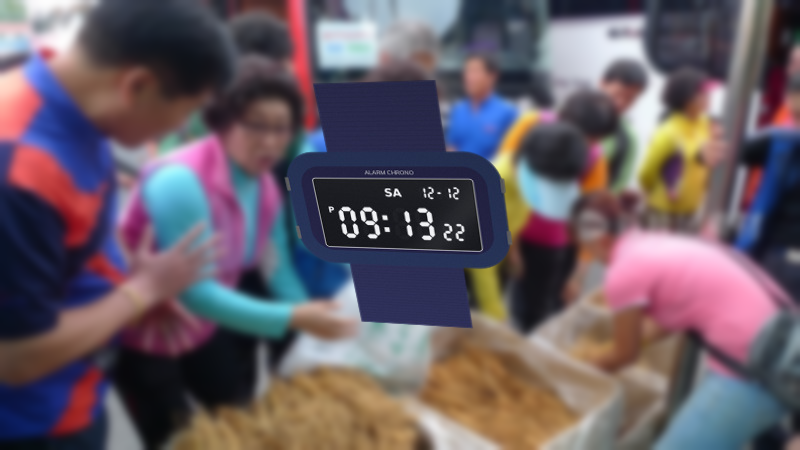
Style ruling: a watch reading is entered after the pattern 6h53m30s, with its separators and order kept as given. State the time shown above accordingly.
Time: 9h13m22s
